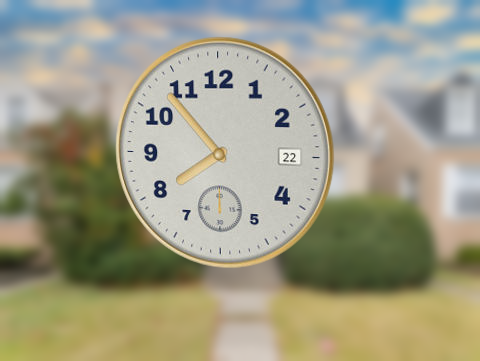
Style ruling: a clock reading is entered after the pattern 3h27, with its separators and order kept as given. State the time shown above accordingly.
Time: 7h53
